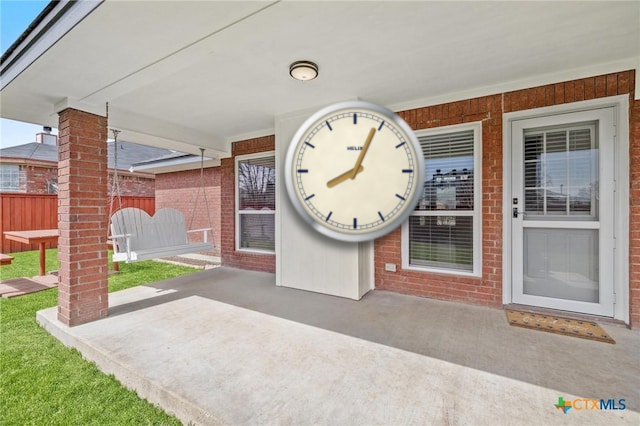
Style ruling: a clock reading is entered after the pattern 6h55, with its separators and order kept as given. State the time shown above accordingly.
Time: 8h04
